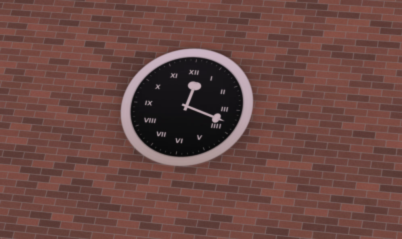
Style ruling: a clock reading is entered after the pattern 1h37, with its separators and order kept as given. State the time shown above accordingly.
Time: 12h18
